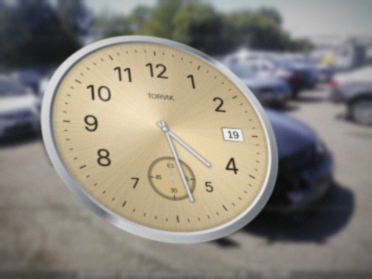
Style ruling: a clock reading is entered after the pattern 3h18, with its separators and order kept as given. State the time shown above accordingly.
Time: 4h28
